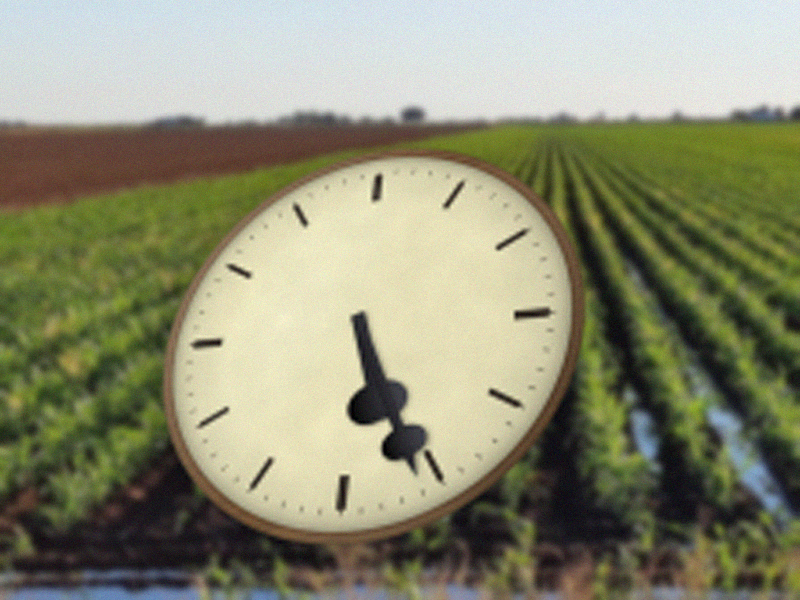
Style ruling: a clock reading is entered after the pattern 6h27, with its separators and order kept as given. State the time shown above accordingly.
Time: 5h26
